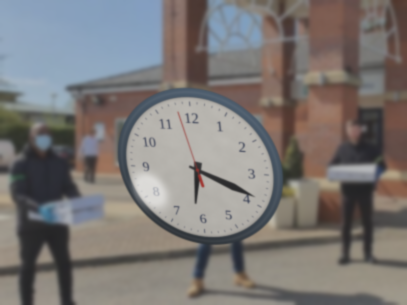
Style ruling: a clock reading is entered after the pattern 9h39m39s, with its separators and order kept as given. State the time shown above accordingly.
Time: 6h18m58s
